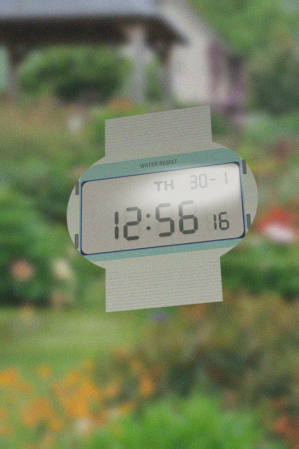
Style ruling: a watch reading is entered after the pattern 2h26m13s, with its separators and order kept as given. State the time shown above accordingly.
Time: 12h56m16s
